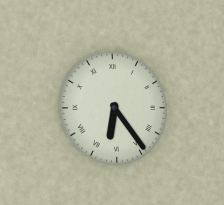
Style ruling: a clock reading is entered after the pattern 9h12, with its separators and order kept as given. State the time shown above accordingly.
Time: 6h24
